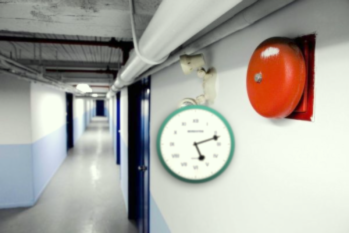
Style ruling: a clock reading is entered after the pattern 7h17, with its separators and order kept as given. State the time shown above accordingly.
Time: 5h12
